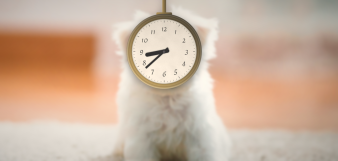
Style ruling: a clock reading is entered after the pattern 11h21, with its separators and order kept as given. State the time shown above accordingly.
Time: 8h38
